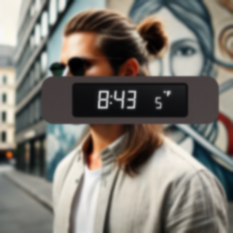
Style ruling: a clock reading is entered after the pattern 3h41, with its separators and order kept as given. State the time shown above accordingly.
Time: 8h43
